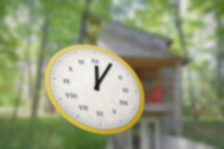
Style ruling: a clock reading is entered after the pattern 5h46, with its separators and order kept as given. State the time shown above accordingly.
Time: 12h05
